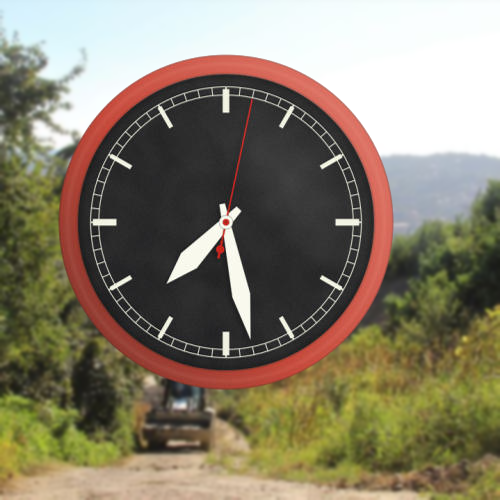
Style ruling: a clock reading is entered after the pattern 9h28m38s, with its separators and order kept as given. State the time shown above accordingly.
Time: 7h28m02s
